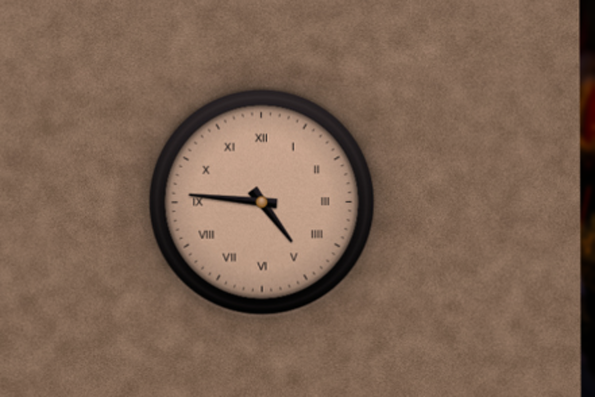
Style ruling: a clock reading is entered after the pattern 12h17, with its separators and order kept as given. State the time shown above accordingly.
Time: 4h46
